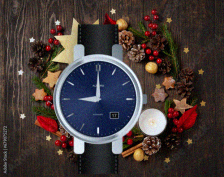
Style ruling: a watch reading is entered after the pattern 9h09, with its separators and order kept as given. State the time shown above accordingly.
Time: 9h00
